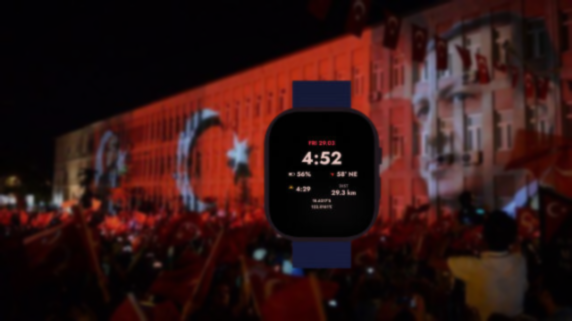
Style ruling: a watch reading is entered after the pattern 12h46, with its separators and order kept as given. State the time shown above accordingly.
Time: 4h52
